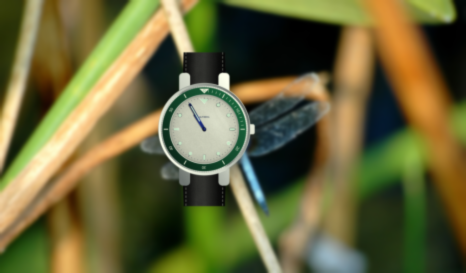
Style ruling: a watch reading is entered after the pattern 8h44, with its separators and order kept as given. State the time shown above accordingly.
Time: 10h55
